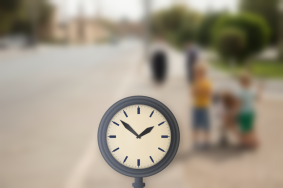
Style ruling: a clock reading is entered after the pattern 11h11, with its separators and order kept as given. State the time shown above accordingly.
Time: 1h52
